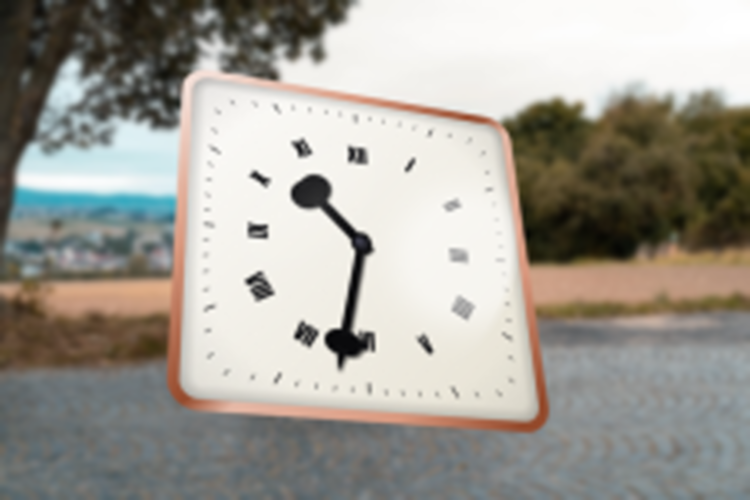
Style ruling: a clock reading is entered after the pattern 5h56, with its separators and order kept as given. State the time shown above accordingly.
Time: 10h32
